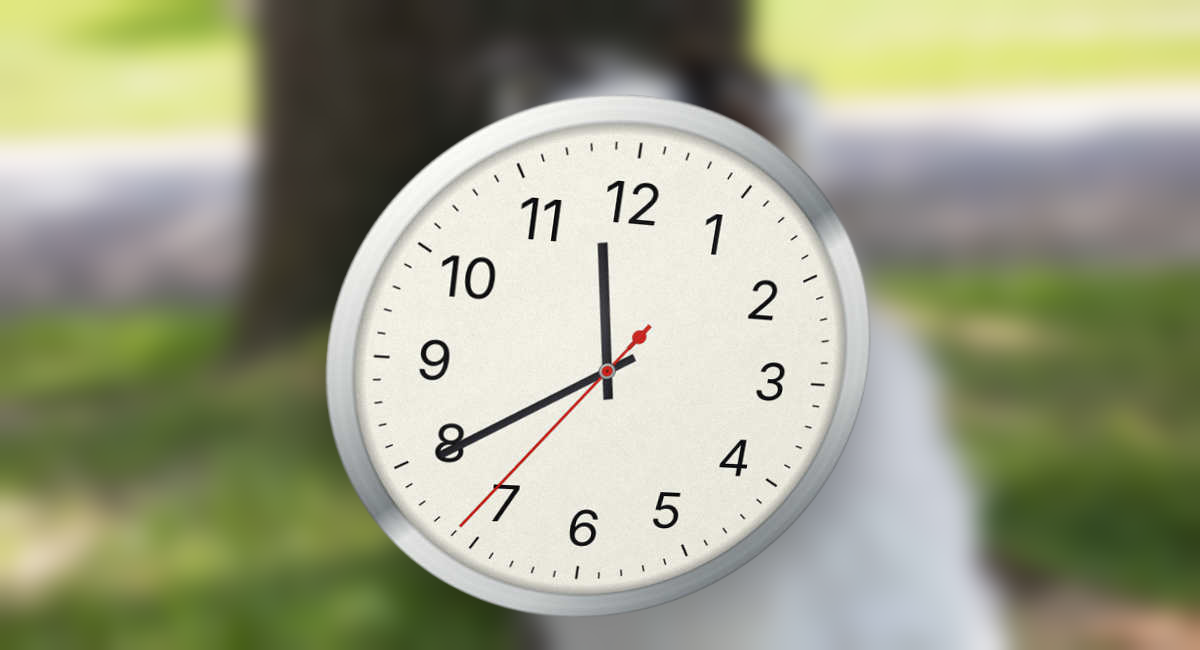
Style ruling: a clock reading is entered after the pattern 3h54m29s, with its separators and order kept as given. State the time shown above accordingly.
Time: 11h39m36s
